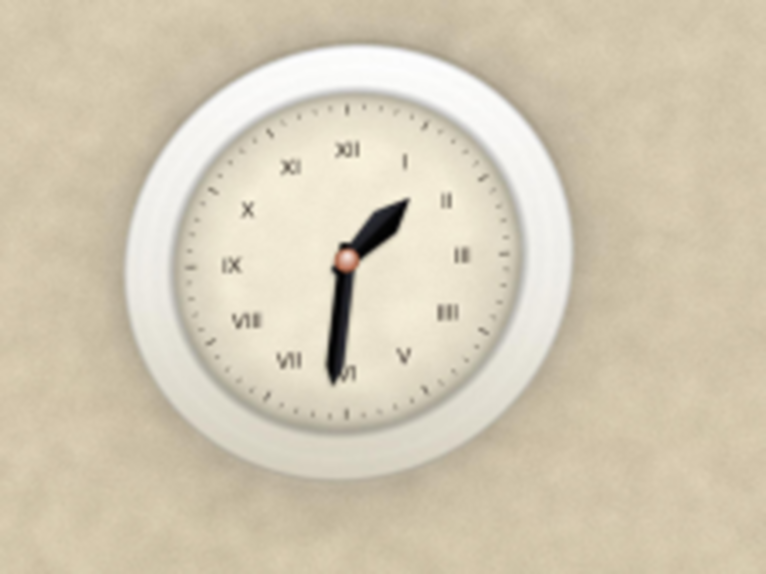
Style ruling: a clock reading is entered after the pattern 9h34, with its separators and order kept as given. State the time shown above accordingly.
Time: 1h31
